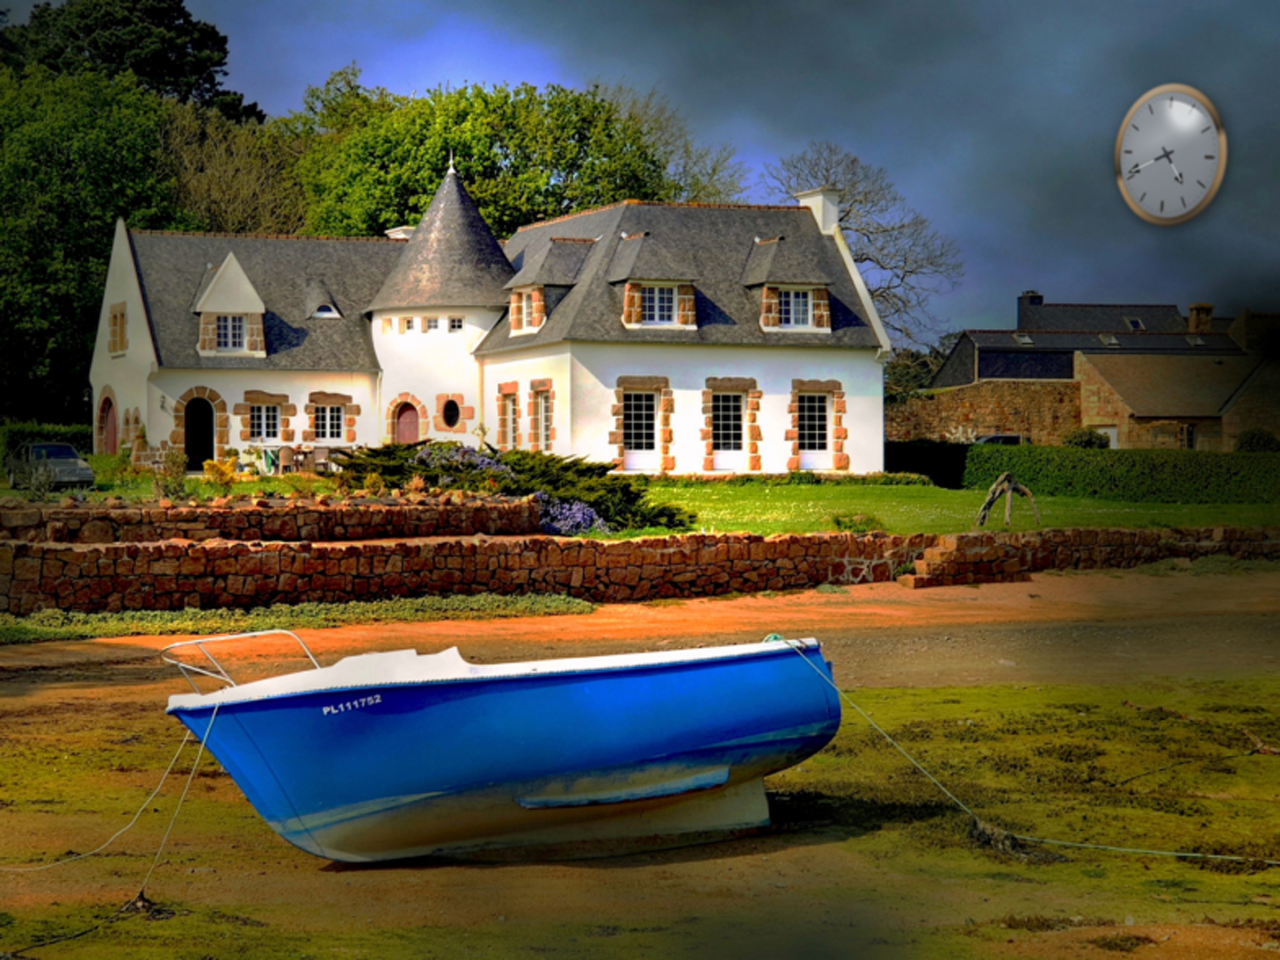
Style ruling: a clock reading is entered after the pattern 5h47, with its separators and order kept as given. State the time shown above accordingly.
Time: 4h41
